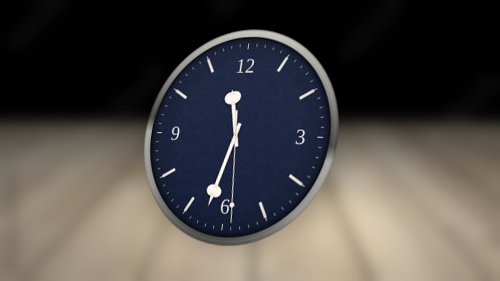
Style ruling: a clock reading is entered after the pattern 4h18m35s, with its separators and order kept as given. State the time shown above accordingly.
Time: 11h32m29s
